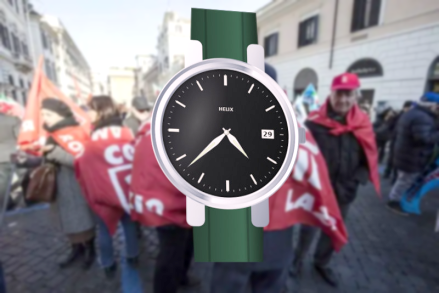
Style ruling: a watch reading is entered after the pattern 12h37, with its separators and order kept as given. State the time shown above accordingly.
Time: 4h38
